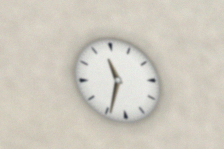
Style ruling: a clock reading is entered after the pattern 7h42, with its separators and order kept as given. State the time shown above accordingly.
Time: 11h34
